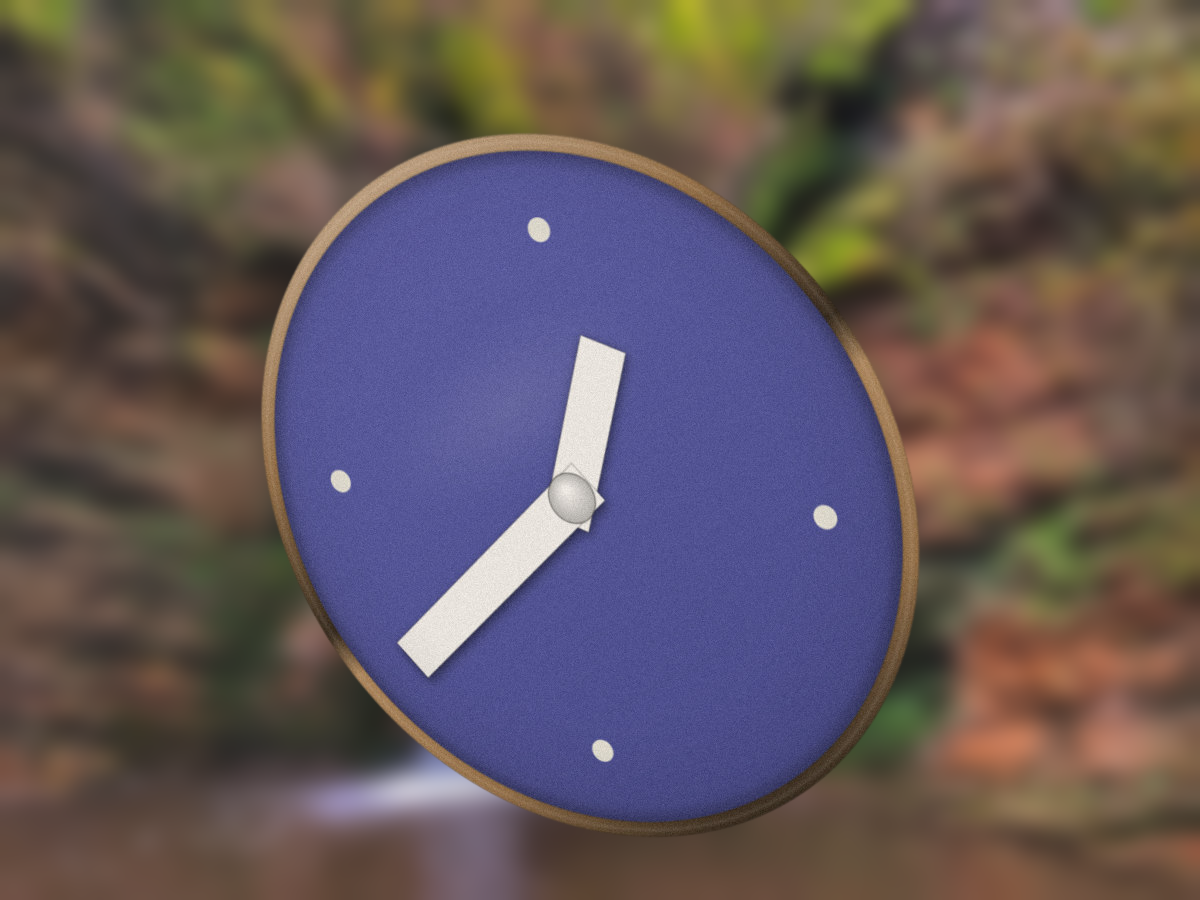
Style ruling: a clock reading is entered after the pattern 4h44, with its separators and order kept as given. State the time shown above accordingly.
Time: 12h38
